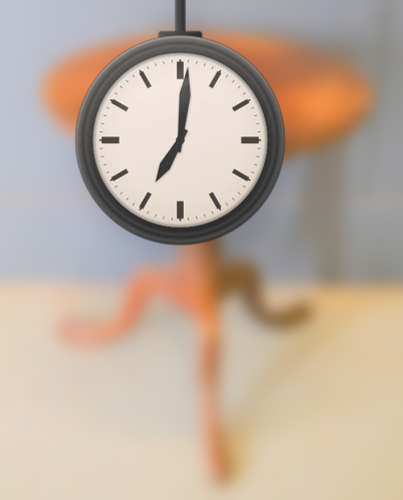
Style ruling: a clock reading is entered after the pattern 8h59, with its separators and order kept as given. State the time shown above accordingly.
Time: 7h01
